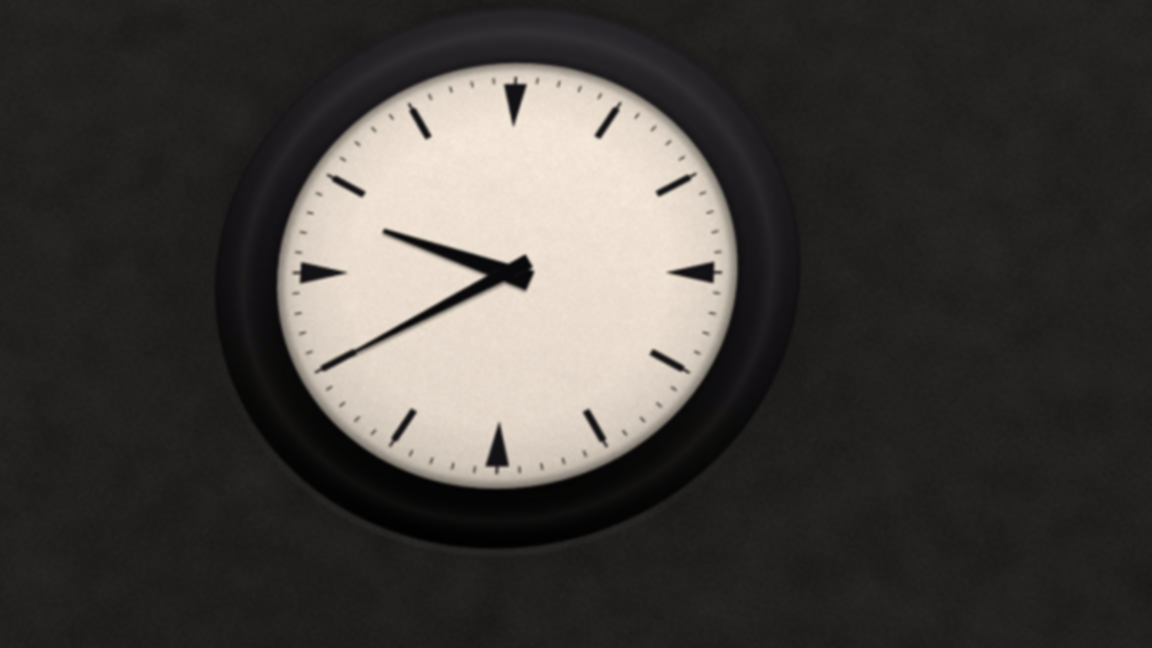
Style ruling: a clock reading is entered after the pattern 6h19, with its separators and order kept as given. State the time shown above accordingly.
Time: 9h40
